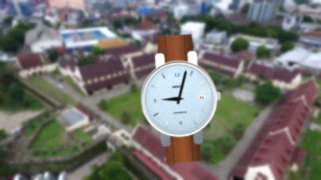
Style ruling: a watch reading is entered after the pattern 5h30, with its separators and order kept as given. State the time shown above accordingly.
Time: 9h03
